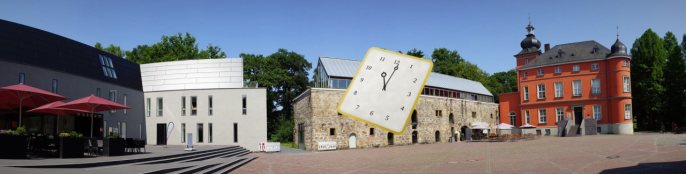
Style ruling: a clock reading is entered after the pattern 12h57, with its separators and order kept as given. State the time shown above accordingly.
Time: 11h01
